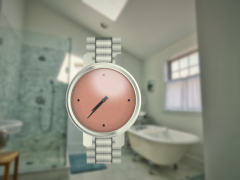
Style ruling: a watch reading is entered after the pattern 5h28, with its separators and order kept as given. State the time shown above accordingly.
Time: 7h37
